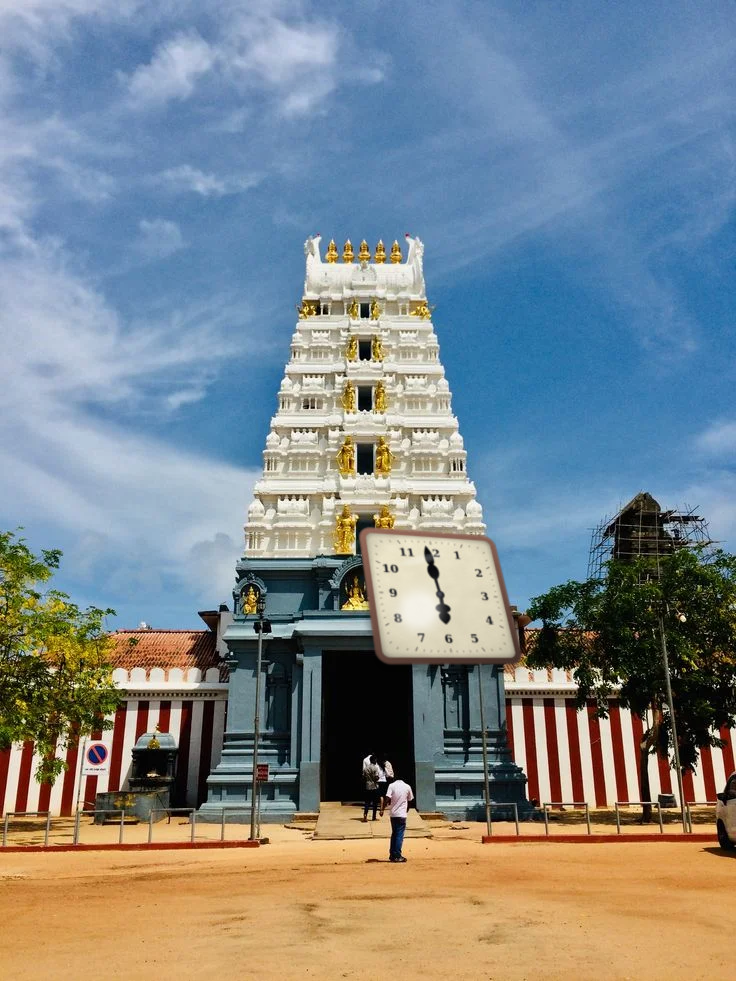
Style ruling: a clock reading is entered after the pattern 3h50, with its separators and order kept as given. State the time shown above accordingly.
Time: 5h59
